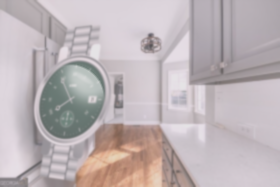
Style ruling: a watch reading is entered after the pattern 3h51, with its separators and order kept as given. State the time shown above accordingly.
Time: 7h54
